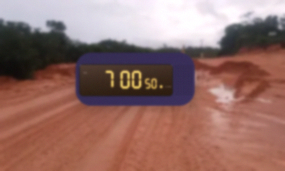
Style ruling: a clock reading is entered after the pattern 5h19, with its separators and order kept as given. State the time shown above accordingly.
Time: 7h00
